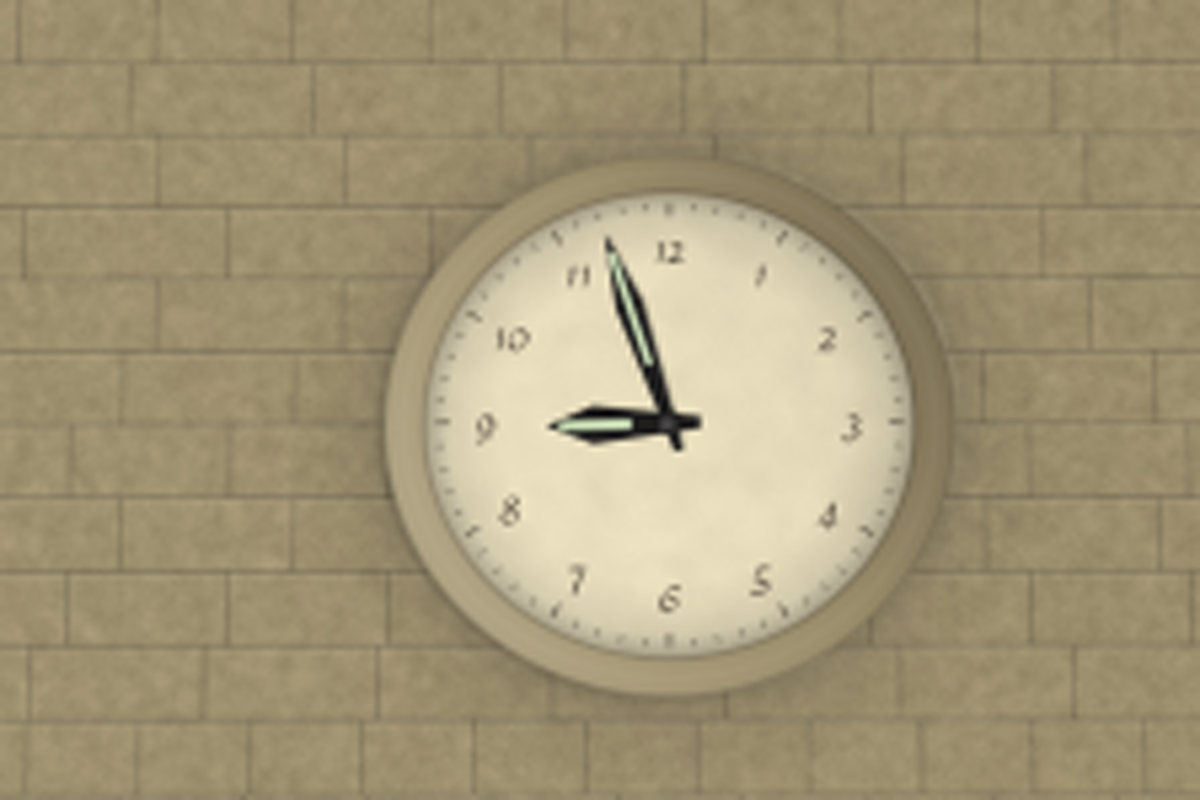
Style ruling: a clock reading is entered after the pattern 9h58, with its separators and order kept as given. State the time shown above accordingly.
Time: 8h57
